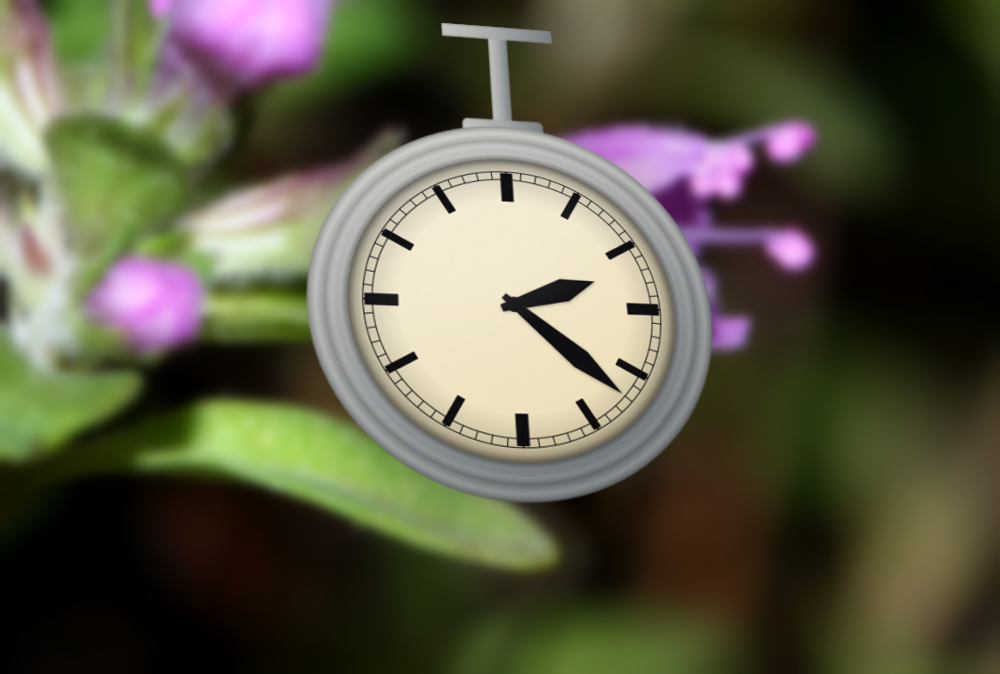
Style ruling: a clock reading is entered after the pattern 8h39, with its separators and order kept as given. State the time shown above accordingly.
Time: 2h22
